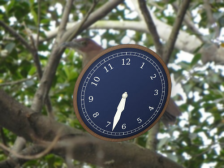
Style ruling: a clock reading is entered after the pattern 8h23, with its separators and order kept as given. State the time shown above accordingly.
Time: 6h33
